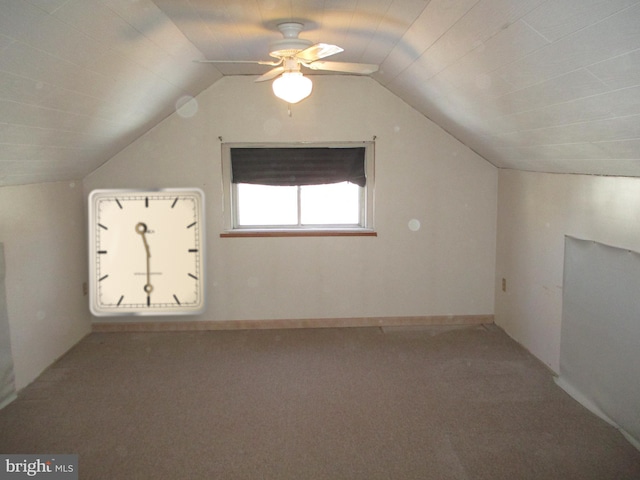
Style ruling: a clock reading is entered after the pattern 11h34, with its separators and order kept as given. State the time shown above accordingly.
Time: 11h30
